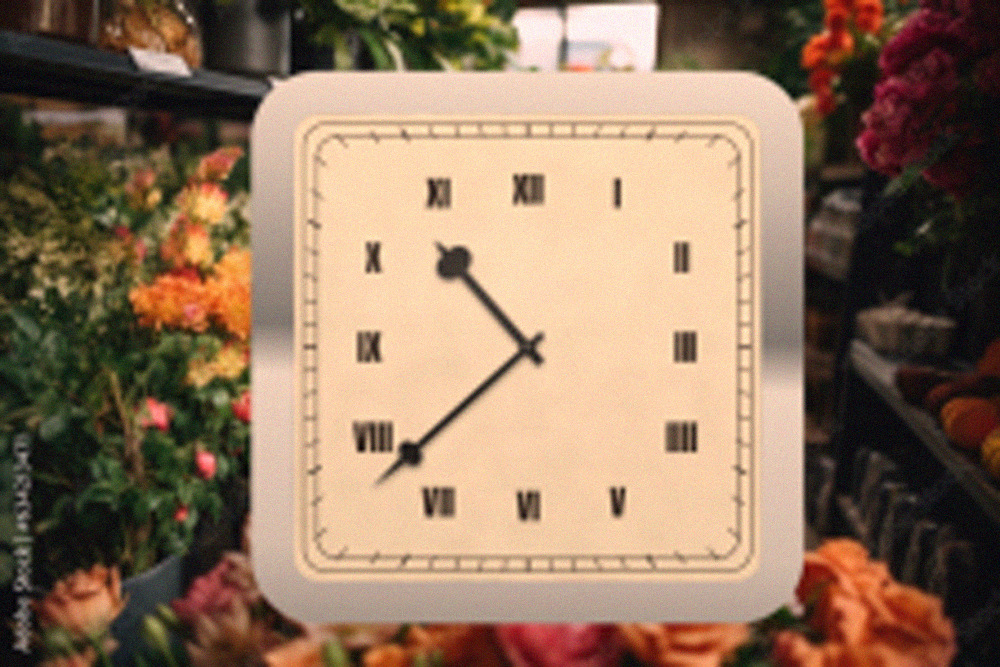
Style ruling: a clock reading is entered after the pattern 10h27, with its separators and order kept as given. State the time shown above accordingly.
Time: 10h38
